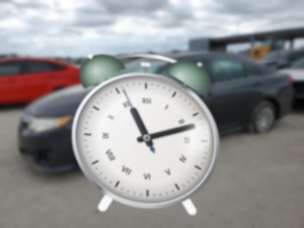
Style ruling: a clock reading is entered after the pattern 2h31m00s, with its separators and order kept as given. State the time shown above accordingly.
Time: 11h11m56s
